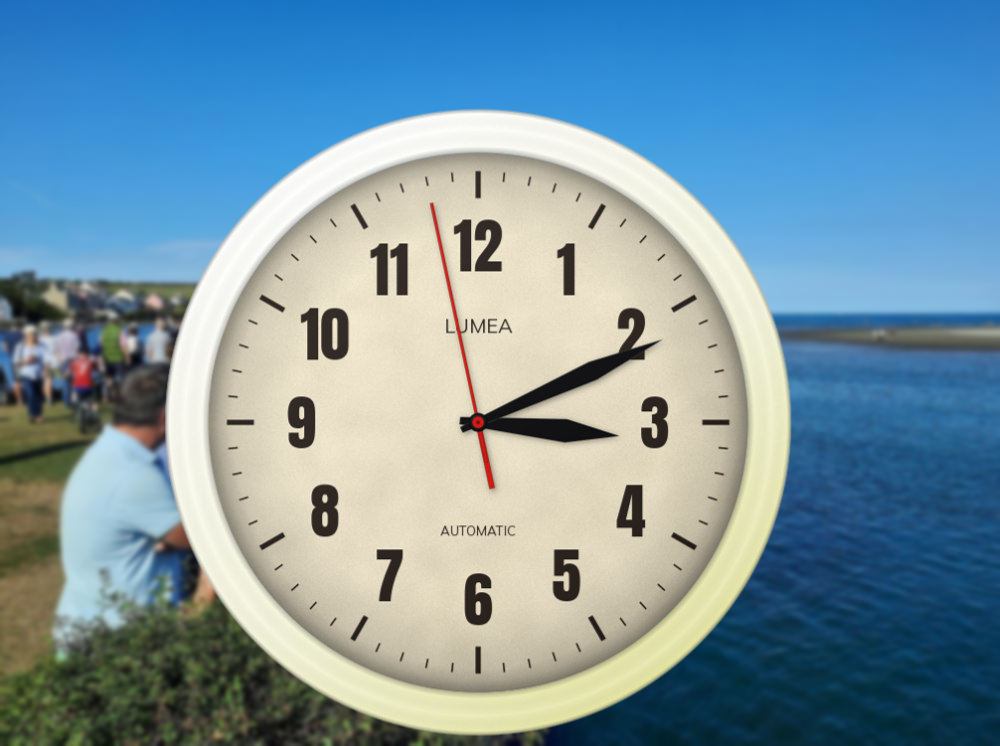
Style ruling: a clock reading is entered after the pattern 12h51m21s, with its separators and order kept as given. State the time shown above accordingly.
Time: 3h10m58s
